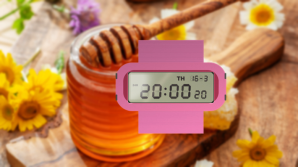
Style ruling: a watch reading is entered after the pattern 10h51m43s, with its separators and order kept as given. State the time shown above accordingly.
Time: 20h00m20s
